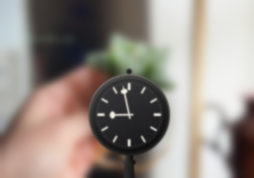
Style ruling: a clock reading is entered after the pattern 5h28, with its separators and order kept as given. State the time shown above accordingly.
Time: 8h58
